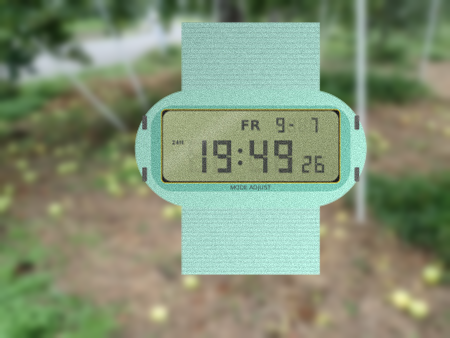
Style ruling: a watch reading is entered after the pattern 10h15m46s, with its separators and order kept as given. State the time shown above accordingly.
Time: 19h49m26s
